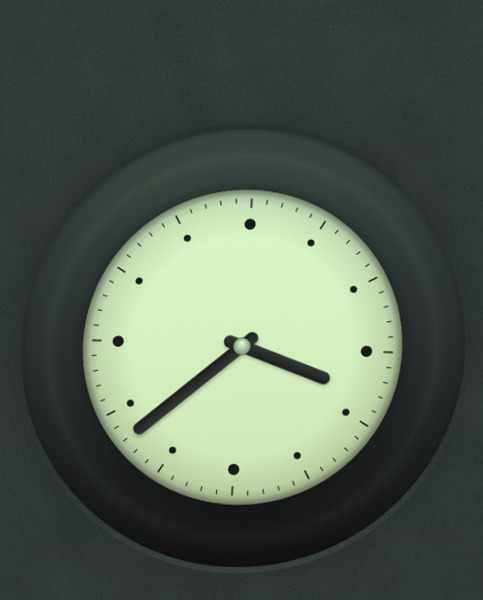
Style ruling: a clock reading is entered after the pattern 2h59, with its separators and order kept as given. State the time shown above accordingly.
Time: 3h38
